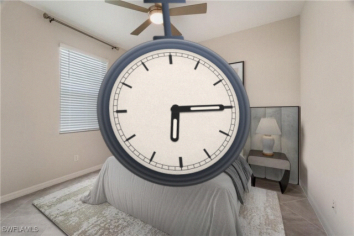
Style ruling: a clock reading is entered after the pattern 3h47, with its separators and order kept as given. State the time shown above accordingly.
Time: 6h15
